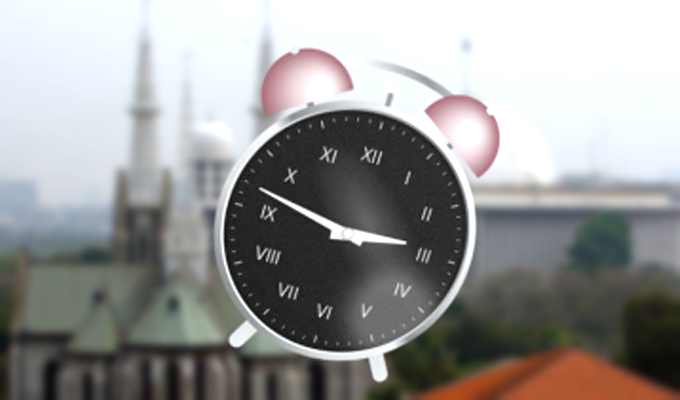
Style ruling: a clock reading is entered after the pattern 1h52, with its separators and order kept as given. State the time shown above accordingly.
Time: 2h47
